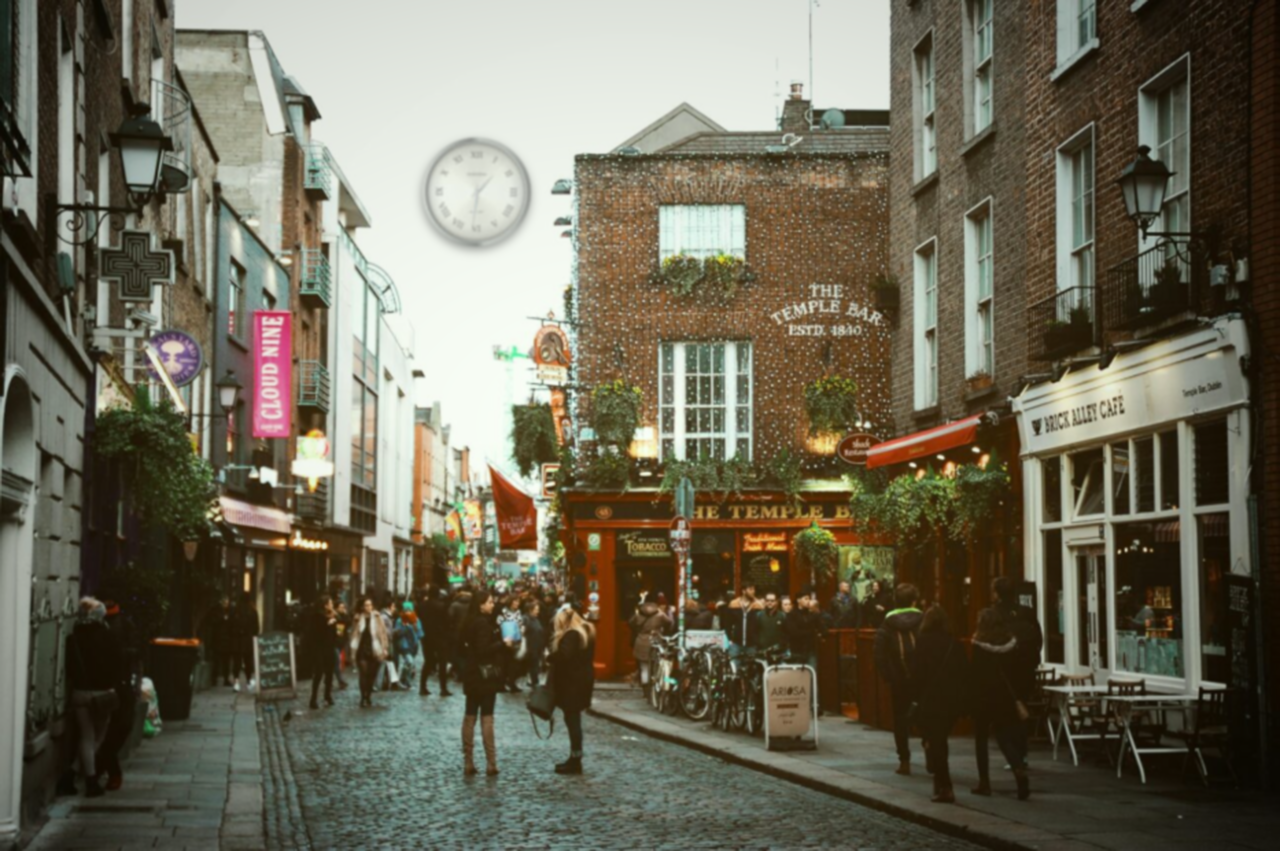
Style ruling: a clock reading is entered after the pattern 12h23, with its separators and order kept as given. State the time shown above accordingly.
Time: 1h31
